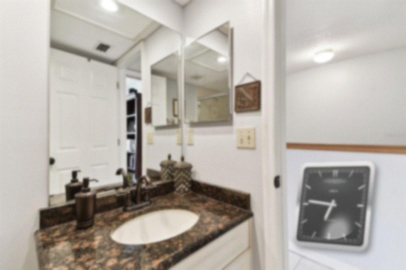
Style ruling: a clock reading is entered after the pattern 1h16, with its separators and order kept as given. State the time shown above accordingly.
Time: 6h46
